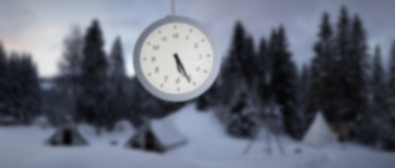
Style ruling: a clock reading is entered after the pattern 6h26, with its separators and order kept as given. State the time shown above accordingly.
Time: 5h26
